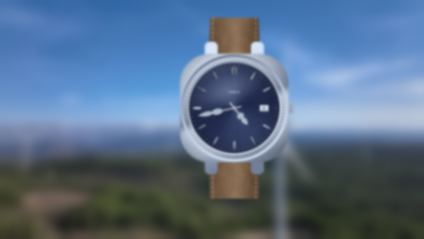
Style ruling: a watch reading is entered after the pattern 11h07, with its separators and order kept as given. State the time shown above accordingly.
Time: 4h43
